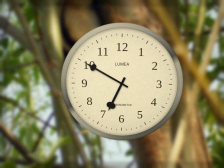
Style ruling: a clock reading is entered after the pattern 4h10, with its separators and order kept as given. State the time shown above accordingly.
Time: 6h50
